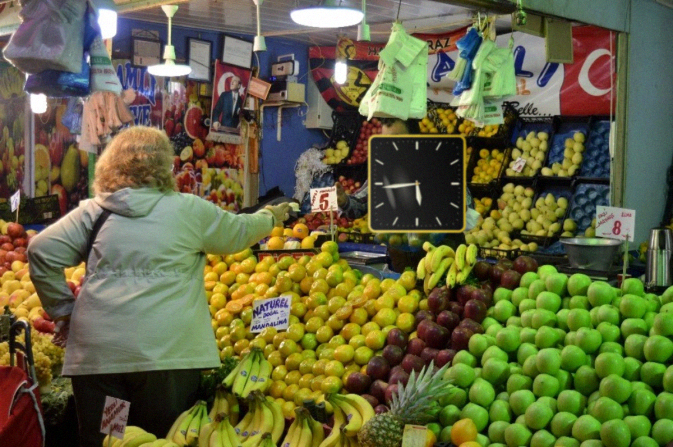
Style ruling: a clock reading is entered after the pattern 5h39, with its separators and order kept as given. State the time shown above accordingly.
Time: 5h44
